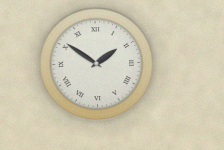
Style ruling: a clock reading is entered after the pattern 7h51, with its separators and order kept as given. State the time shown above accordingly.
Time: 1h51
